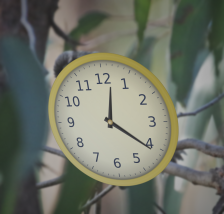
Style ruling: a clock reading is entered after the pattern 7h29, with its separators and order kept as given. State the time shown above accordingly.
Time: 12h21
